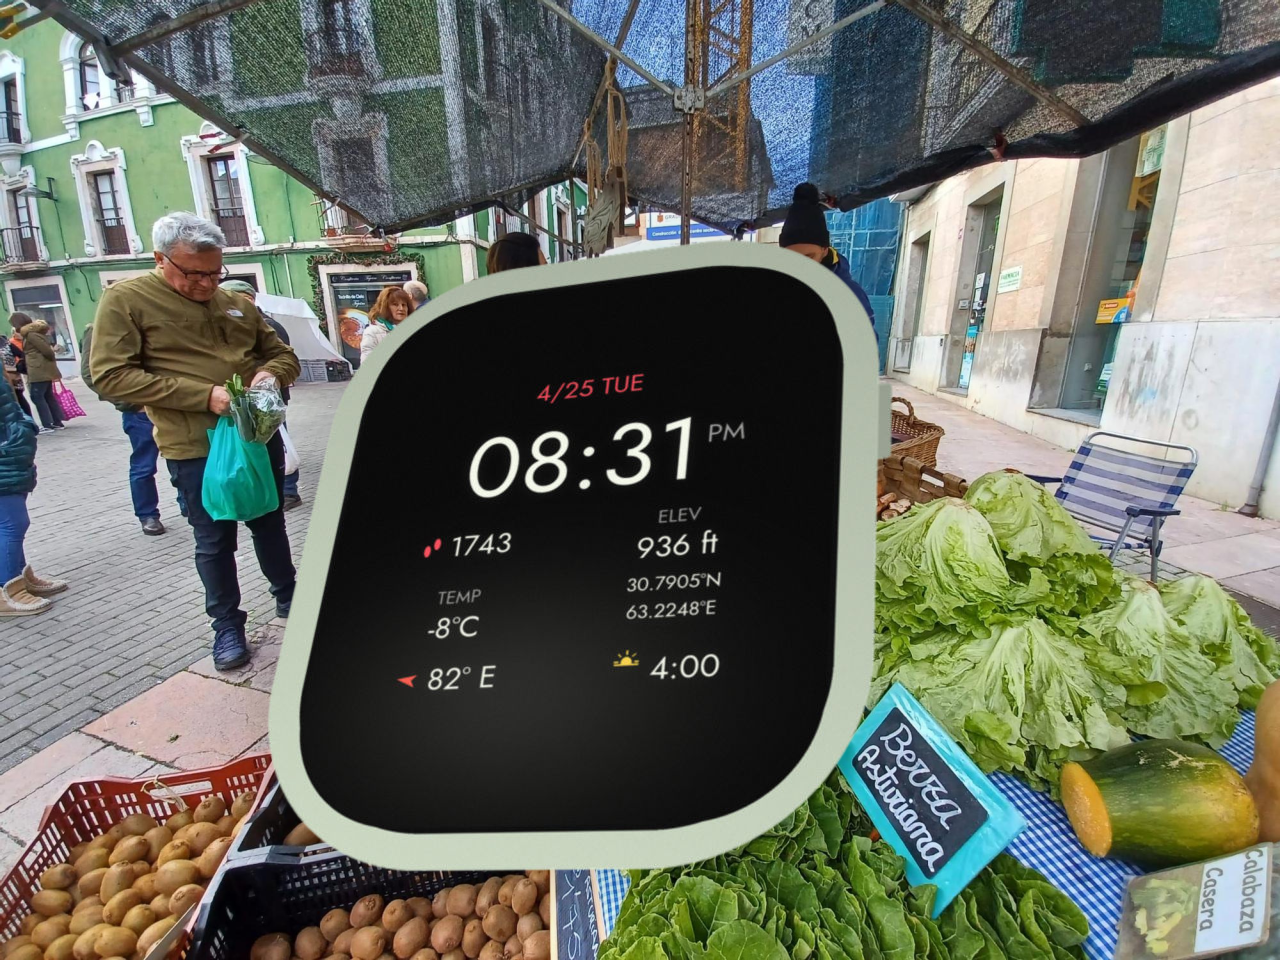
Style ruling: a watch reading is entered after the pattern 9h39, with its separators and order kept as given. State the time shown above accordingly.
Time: 8h31
